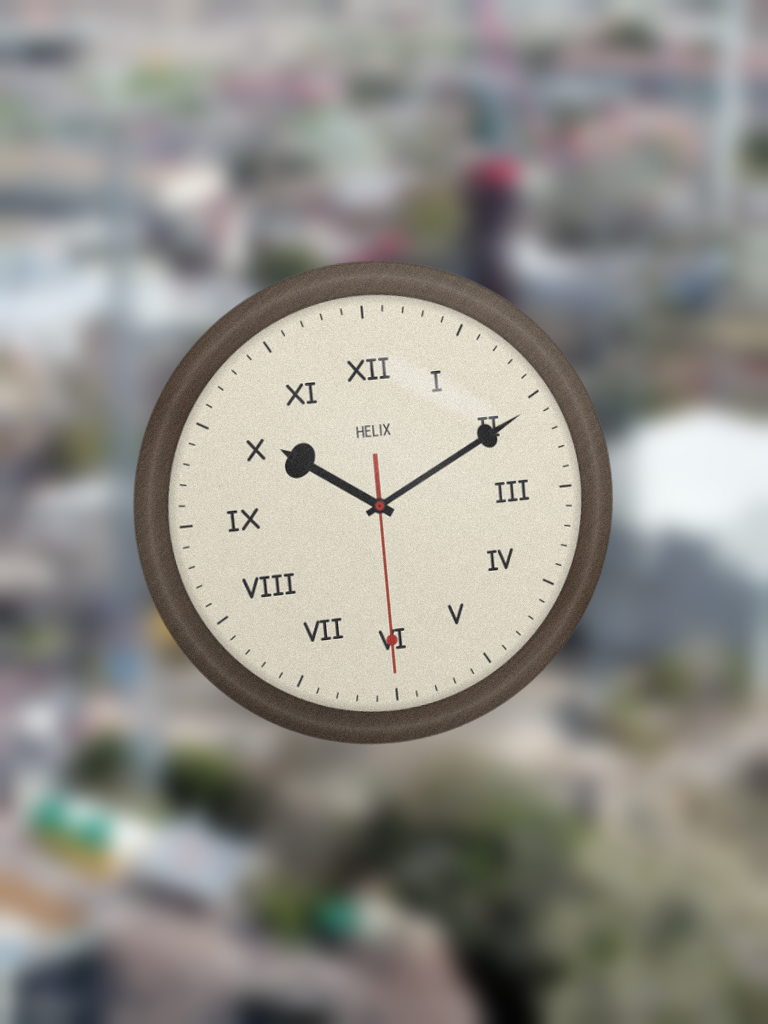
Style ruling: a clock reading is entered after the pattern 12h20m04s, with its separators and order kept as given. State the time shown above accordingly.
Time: 10h10m30s
